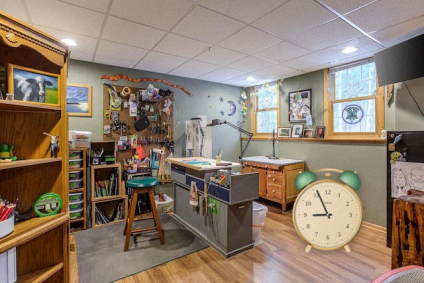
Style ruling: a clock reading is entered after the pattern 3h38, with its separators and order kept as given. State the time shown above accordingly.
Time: 8h56
